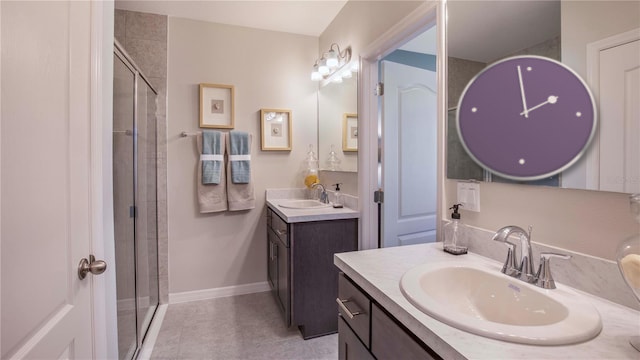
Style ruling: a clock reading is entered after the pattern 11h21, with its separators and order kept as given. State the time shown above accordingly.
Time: 1h58
